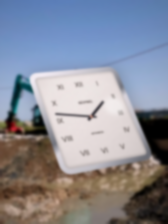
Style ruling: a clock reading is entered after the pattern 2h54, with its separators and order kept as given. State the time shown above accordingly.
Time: 1h47
